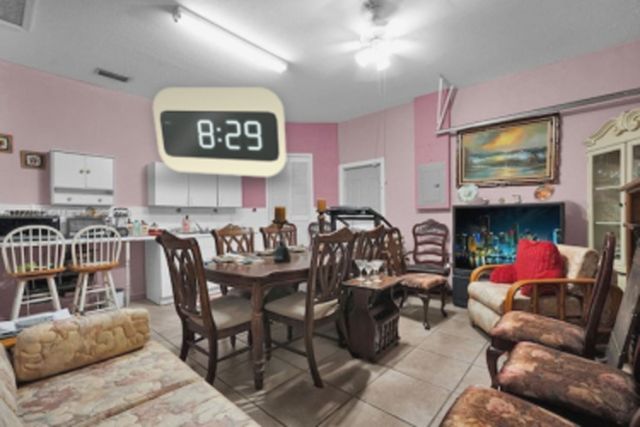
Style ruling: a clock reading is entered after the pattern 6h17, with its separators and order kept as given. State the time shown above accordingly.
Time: 8h29
